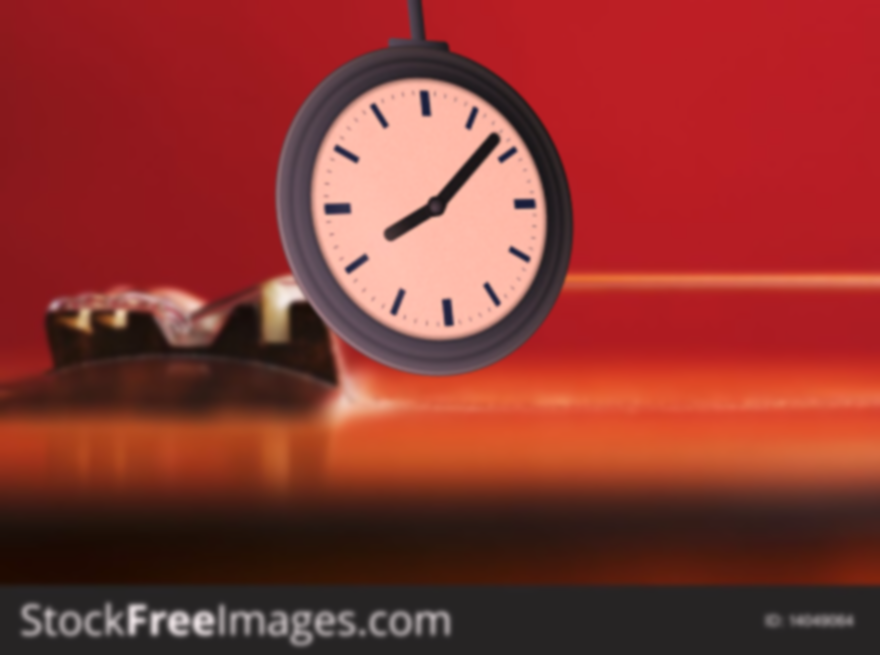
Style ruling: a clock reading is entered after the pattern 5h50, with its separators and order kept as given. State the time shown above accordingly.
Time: 8h08
